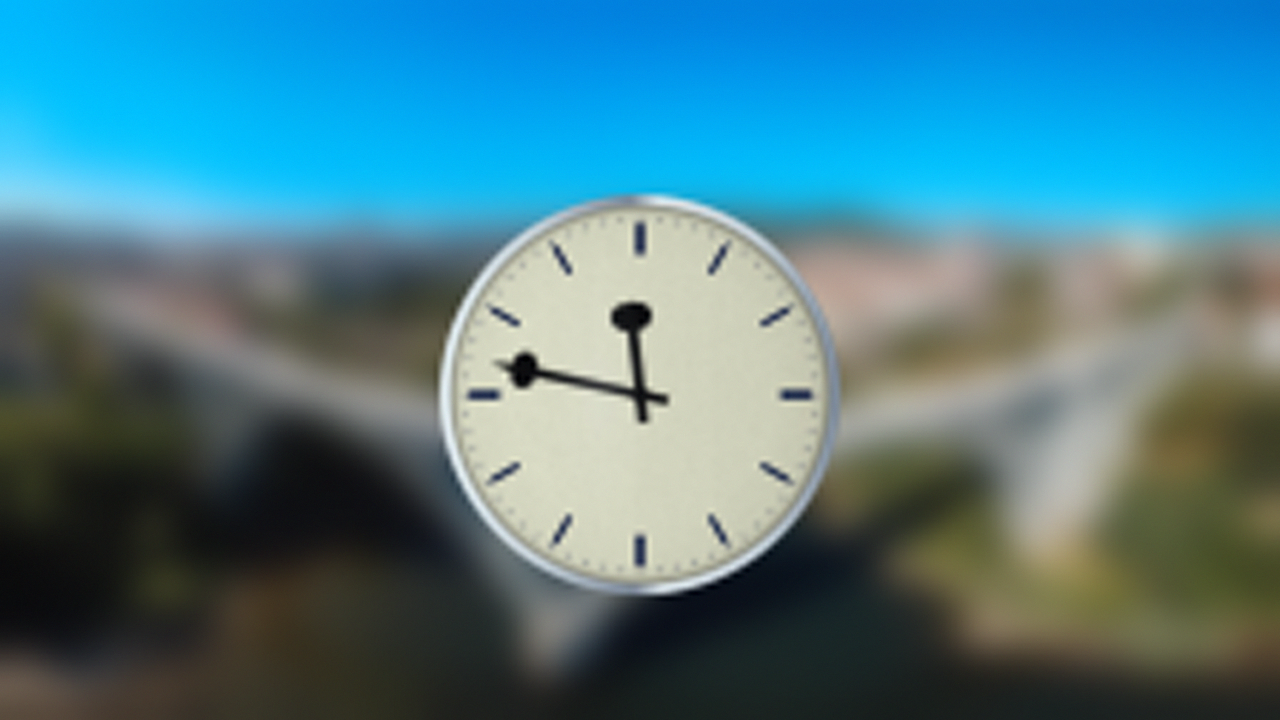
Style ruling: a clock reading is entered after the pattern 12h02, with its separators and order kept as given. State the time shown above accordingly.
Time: 11h47
